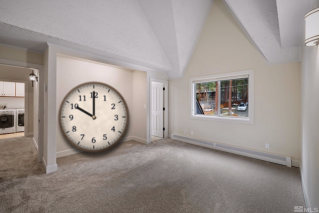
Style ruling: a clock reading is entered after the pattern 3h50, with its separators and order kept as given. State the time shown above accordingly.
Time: 10h00
